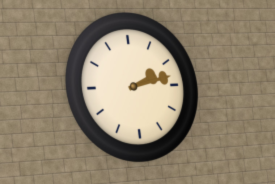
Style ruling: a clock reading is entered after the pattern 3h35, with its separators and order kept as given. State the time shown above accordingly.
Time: 2h13
